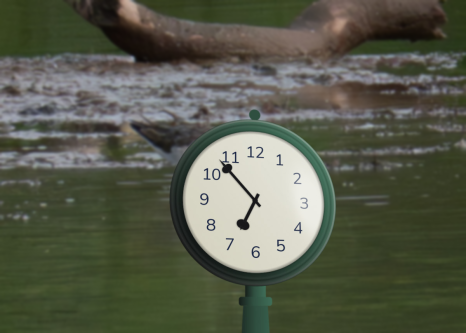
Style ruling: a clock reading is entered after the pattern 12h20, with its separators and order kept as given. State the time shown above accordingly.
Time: 6h53
